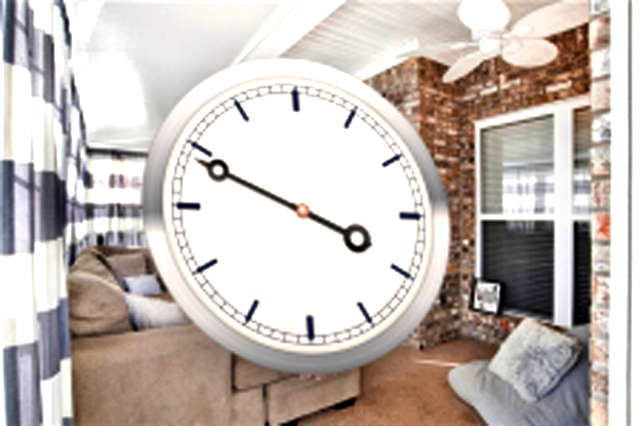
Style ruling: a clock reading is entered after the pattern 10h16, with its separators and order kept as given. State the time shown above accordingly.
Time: 3h49
